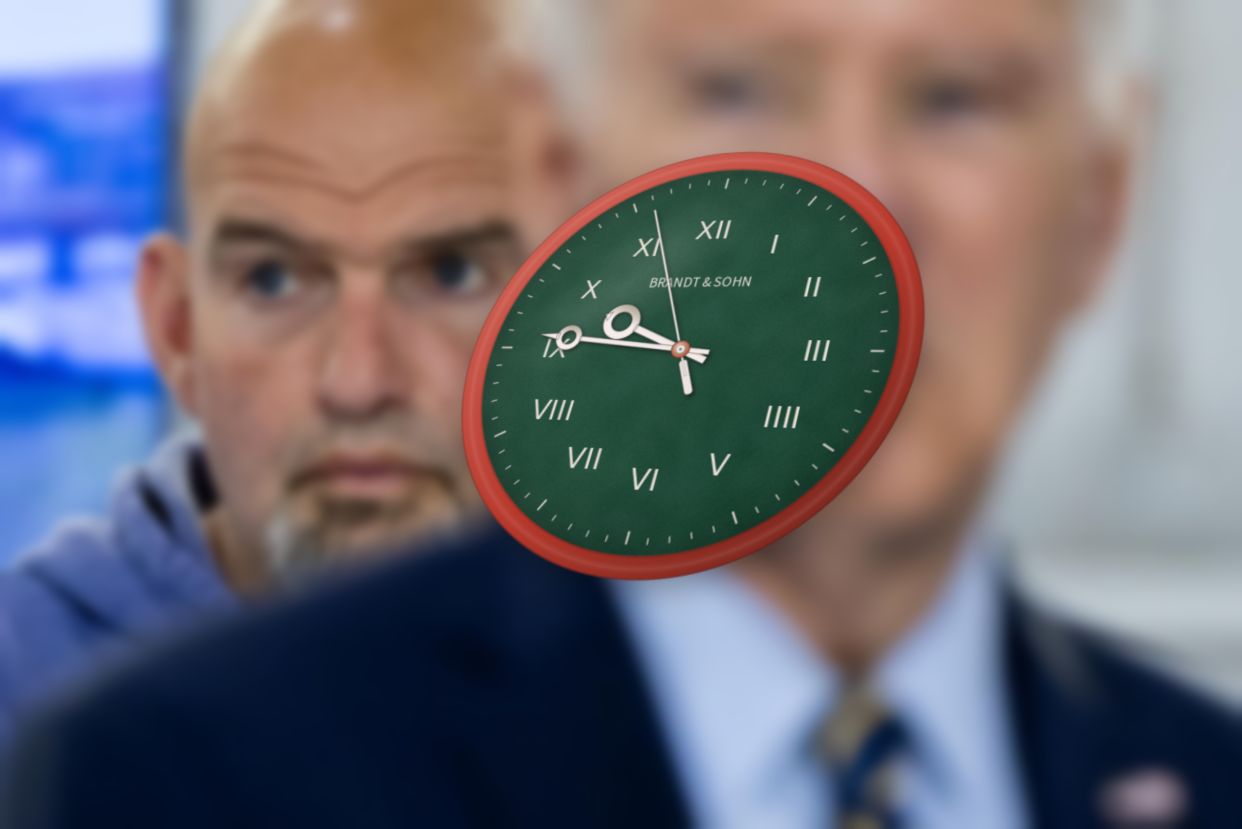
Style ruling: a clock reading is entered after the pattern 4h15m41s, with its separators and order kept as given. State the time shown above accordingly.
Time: 9h45m56s
